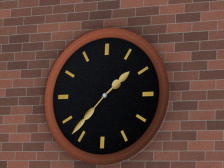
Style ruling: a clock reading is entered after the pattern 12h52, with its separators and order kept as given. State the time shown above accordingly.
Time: 1h37
